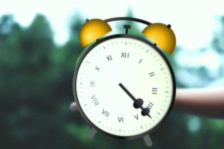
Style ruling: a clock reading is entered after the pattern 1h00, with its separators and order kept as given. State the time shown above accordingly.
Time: 4h22
